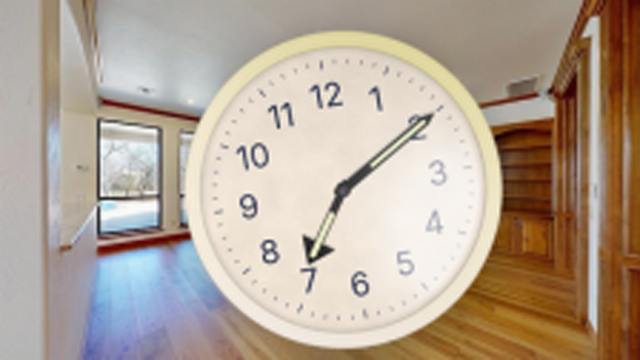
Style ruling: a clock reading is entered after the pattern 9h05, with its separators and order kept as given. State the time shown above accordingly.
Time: 7h10
